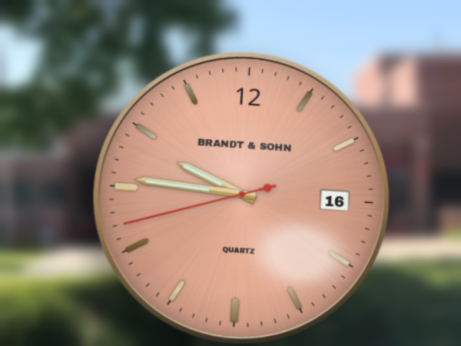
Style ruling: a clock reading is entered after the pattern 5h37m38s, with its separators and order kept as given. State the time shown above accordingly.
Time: 9h45m42s
